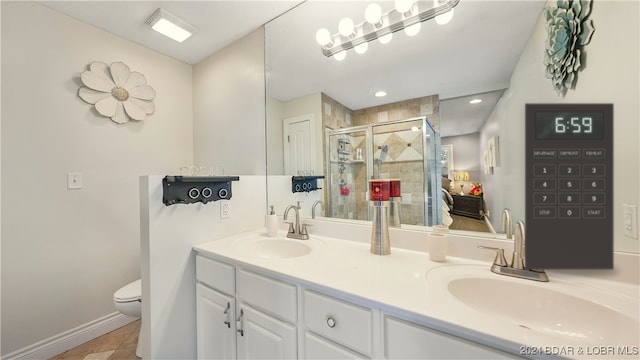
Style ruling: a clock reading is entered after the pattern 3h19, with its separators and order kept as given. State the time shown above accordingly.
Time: 6h59
